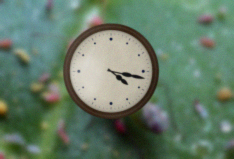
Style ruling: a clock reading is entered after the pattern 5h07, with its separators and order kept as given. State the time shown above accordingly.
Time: 4h17
